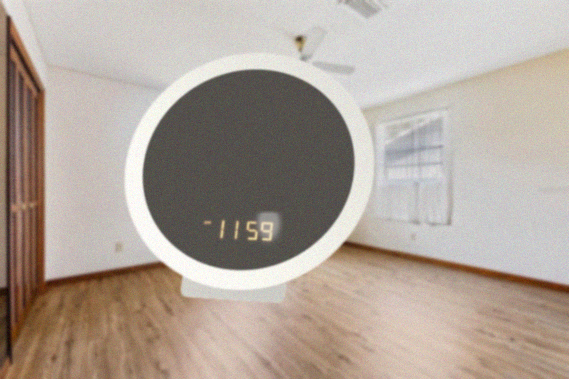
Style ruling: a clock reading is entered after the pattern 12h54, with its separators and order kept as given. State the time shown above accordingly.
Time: 11h59
